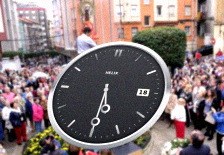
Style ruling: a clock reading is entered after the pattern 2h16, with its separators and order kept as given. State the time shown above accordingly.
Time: 5h30
